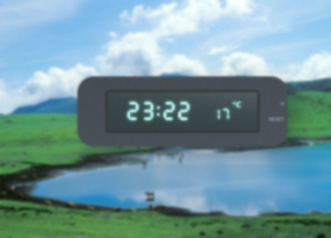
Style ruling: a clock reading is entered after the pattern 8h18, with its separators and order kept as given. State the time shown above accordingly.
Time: 23h22
